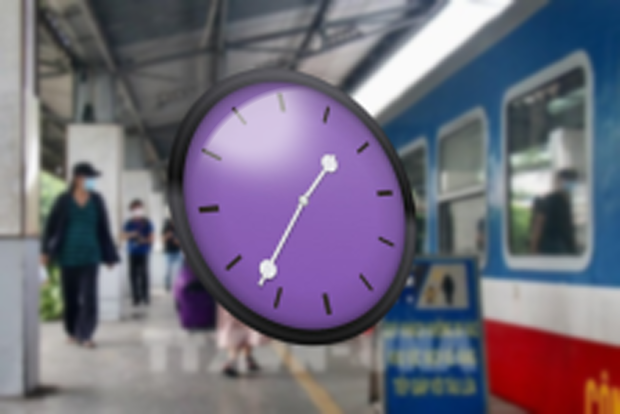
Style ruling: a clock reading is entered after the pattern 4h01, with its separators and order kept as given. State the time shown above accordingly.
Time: 1h37
